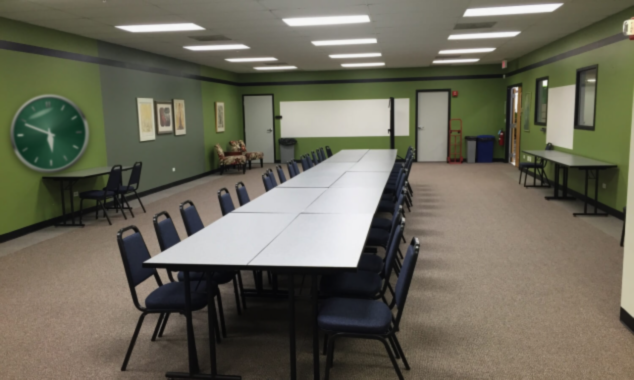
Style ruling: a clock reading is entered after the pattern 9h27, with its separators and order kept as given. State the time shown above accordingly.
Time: 5h49
